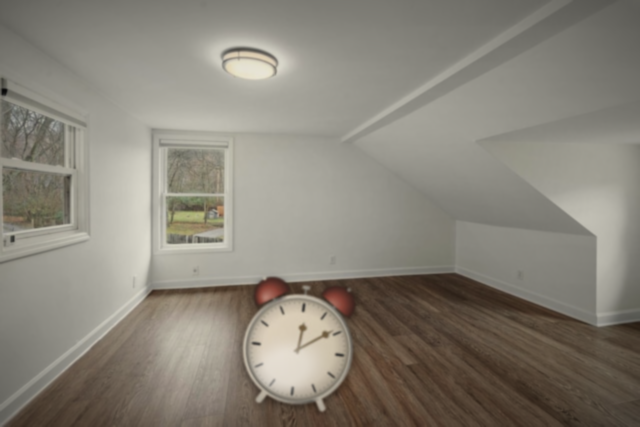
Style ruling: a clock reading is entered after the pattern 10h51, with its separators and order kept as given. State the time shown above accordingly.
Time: 12h09
